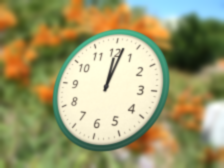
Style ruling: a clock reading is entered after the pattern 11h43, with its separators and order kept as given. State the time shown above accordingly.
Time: 12h02
